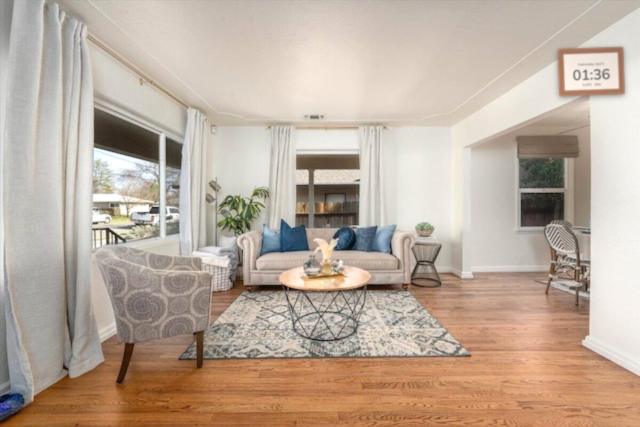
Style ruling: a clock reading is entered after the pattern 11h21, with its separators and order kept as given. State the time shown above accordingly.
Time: 1h36
